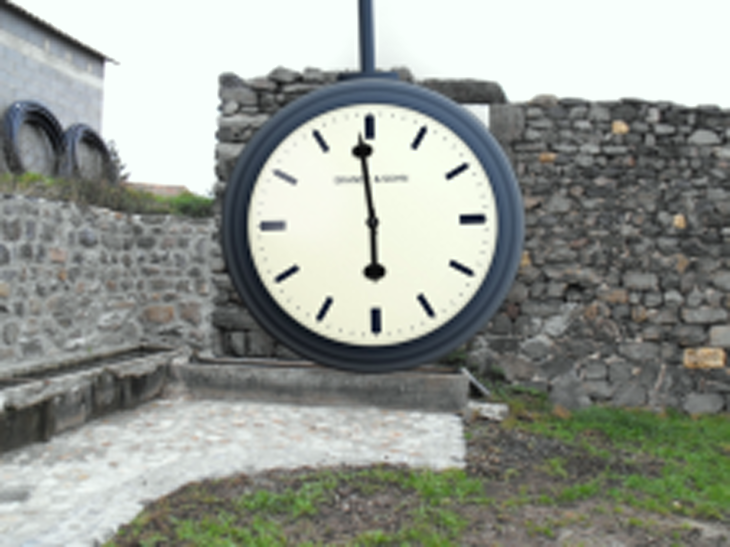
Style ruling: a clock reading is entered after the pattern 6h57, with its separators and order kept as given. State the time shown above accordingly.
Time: 5h59
